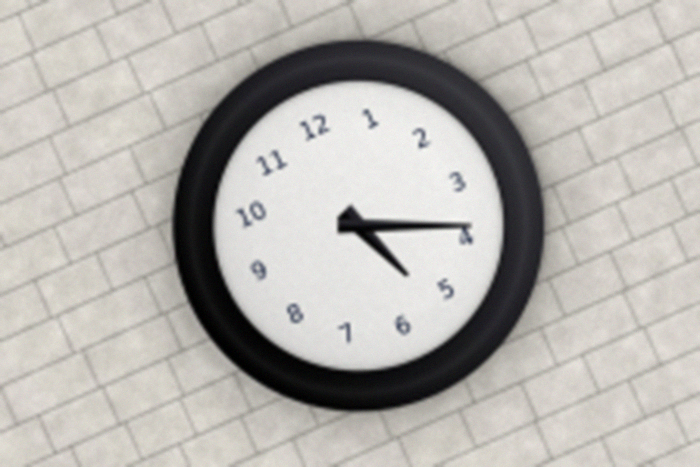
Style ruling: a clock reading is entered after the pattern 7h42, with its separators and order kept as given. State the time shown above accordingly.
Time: 5h19
